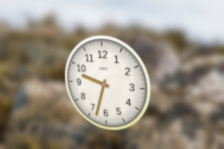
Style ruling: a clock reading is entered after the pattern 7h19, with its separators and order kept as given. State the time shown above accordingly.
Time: 9h33
